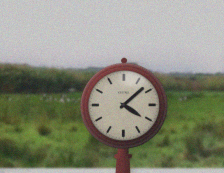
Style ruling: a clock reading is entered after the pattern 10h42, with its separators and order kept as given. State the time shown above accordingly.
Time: 4h08
